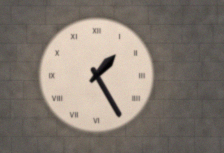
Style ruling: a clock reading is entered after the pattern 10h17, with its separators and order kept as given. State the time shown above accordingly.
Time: 1h25
